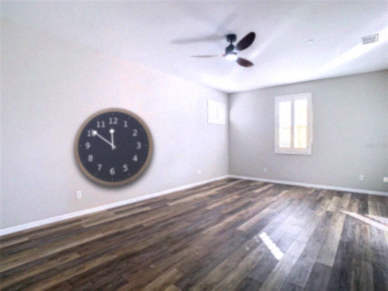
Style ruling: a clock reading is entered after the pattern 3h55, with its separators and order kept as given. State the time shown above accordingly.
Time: 11h51
